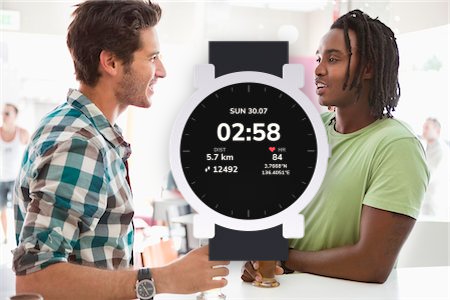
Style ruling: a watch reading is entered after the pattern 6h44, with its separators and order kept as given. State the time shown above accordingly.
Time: 2h58
